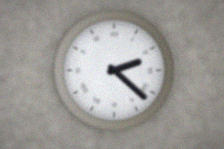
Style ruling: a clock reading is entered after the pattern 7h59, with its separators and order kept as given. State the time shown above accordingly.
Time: 2h22
